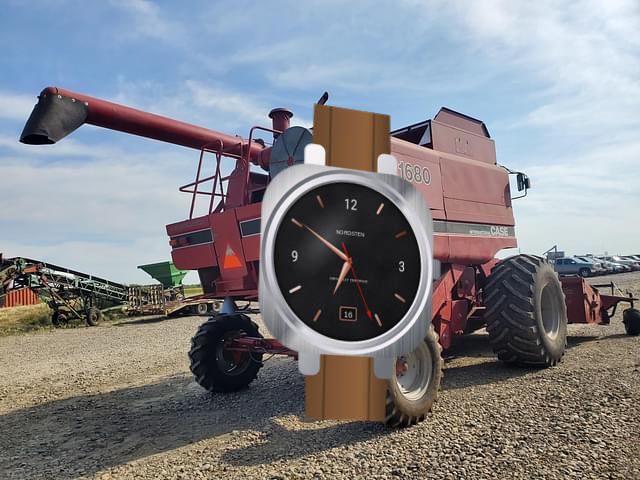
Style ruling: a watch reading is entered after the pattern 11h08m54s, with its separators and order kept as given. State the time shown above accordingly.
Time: 6h50m26s
